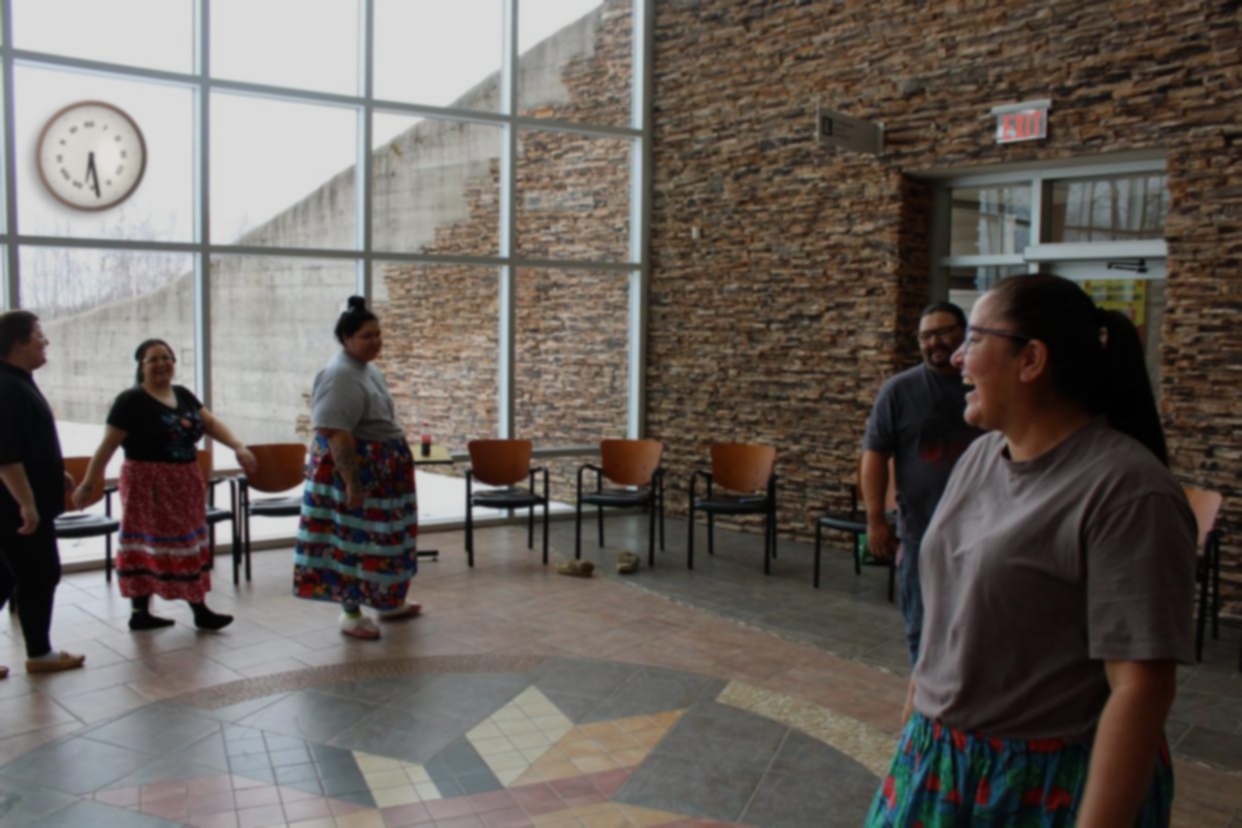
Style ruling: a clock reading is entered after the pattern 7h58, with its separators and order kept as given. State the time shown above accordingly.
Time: 6h29
